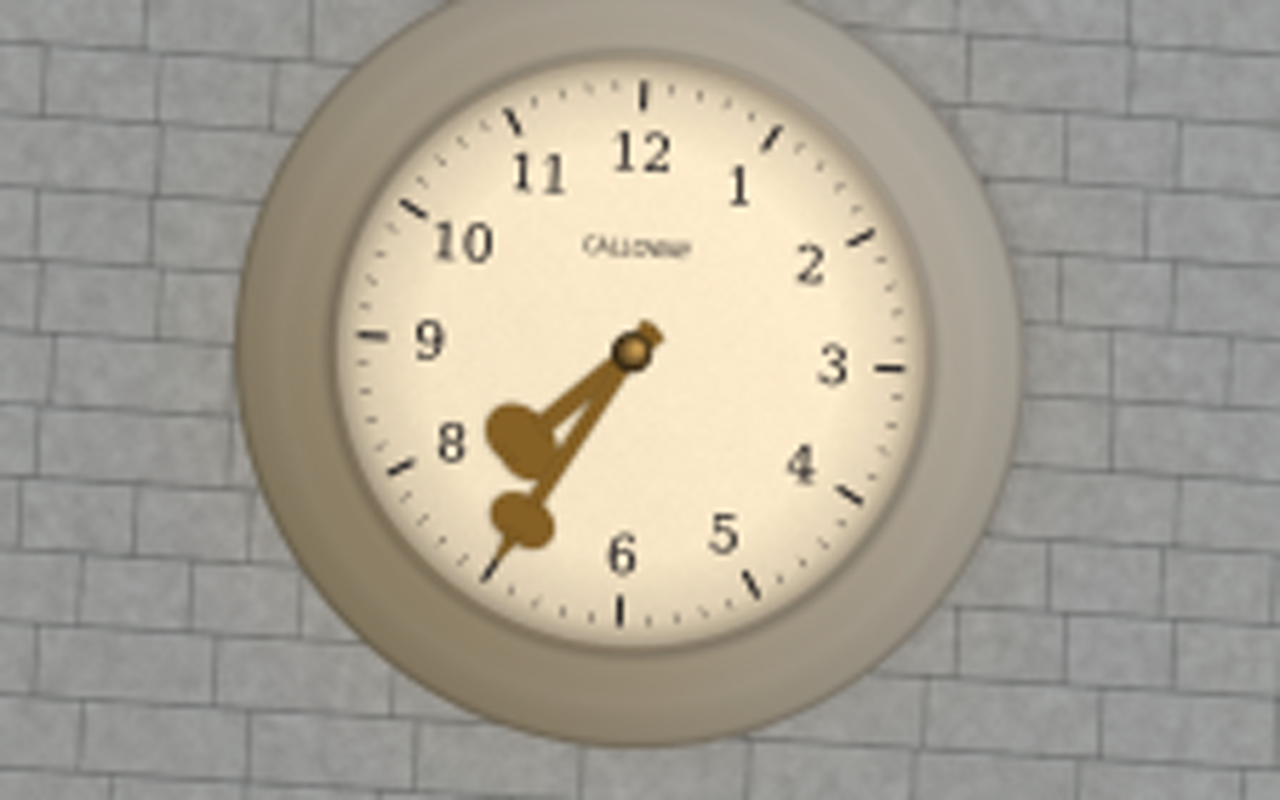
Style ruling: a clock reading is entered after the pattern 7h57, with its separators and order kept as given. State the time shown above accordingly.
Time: 7h35
